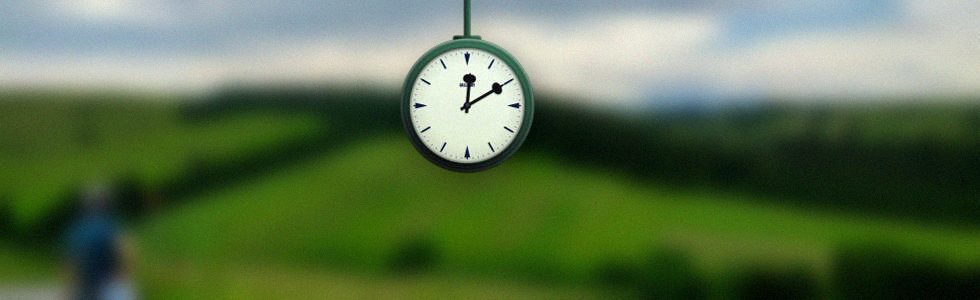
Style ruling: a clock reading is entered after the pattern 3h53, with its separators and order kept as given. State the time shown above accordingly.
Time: 12h10
